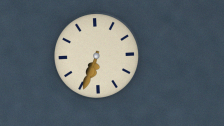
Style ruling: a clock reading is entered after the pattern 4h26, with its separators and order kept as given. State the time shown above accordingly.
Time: 6h34
